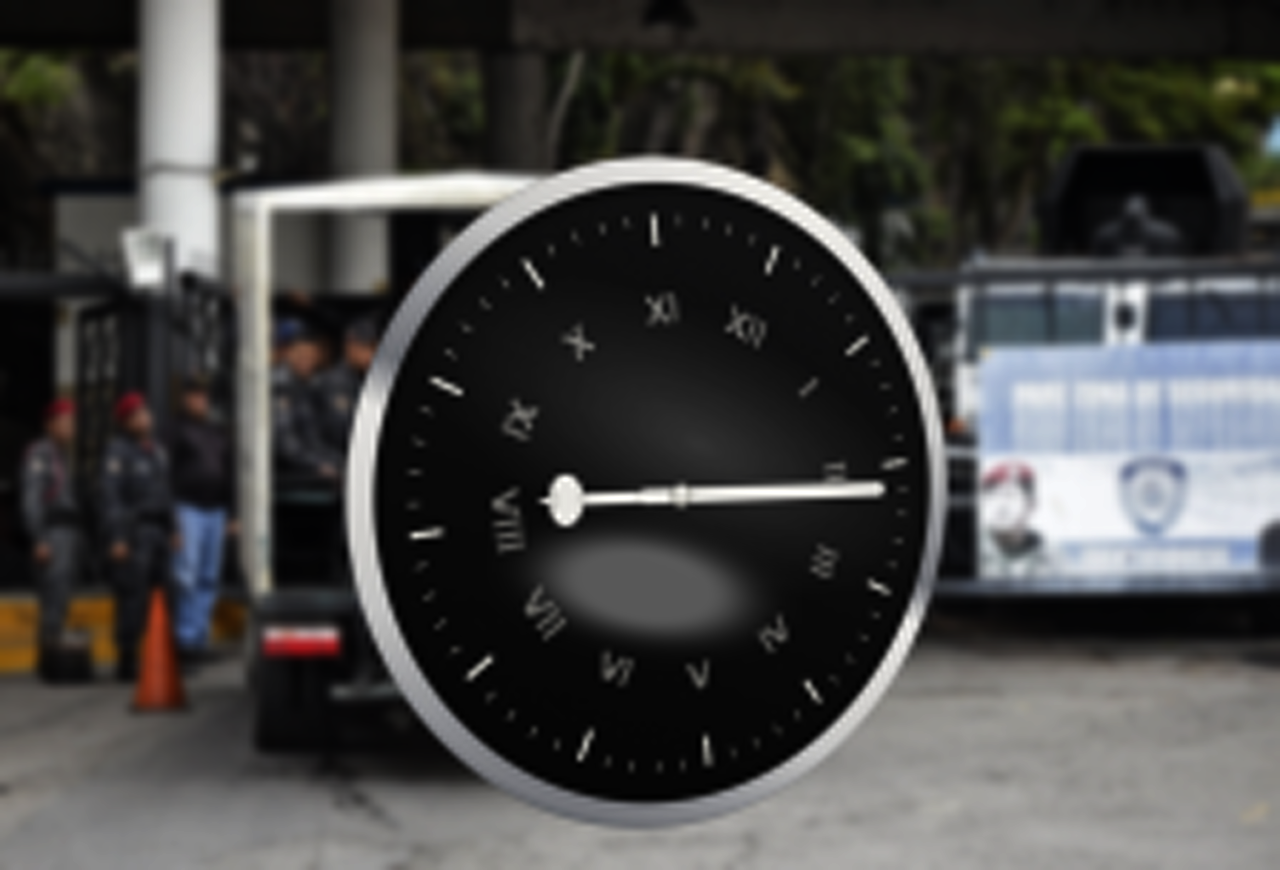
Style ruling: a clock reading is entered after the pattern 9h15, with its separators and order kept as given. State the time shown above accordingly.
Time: 8h11
